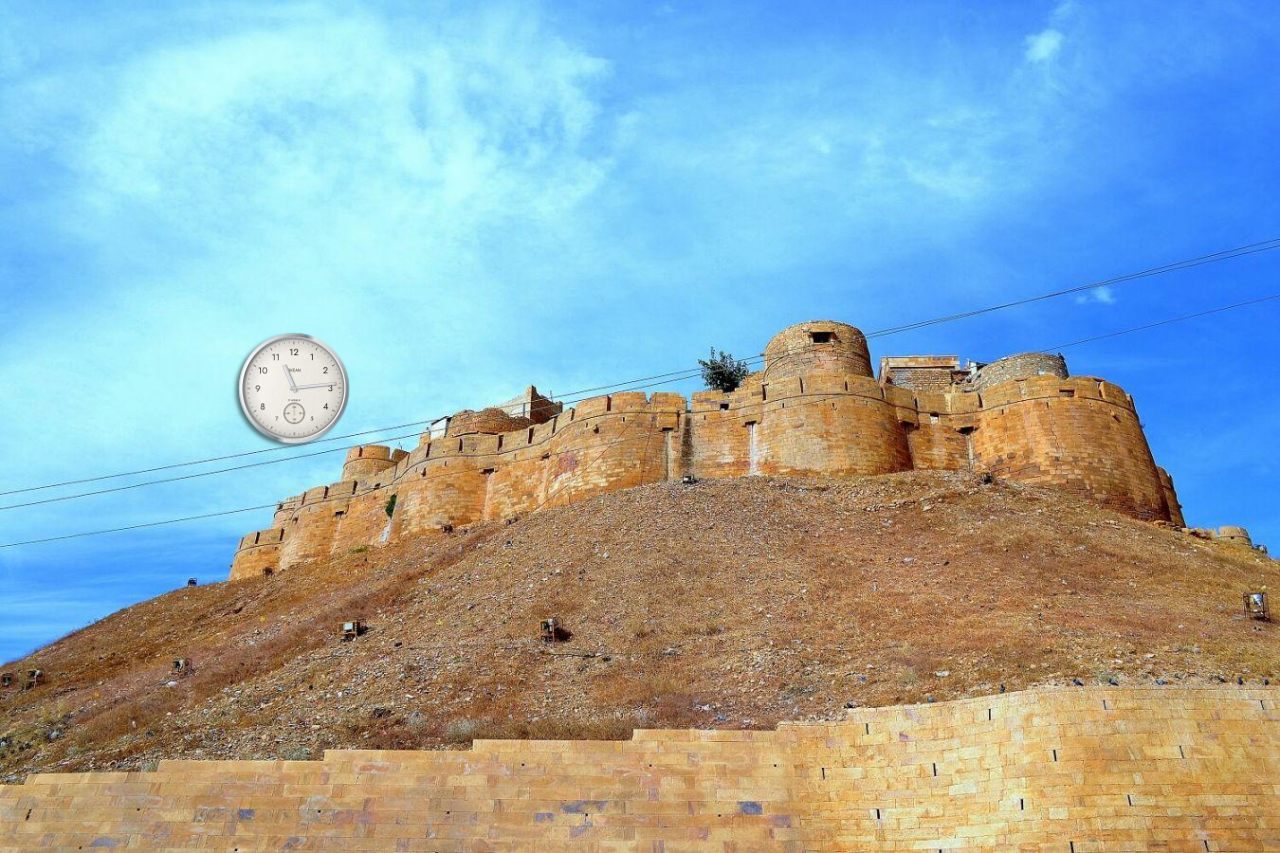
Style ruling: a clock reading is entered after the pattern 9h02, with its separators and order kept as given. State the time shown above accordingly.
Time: 11h14
